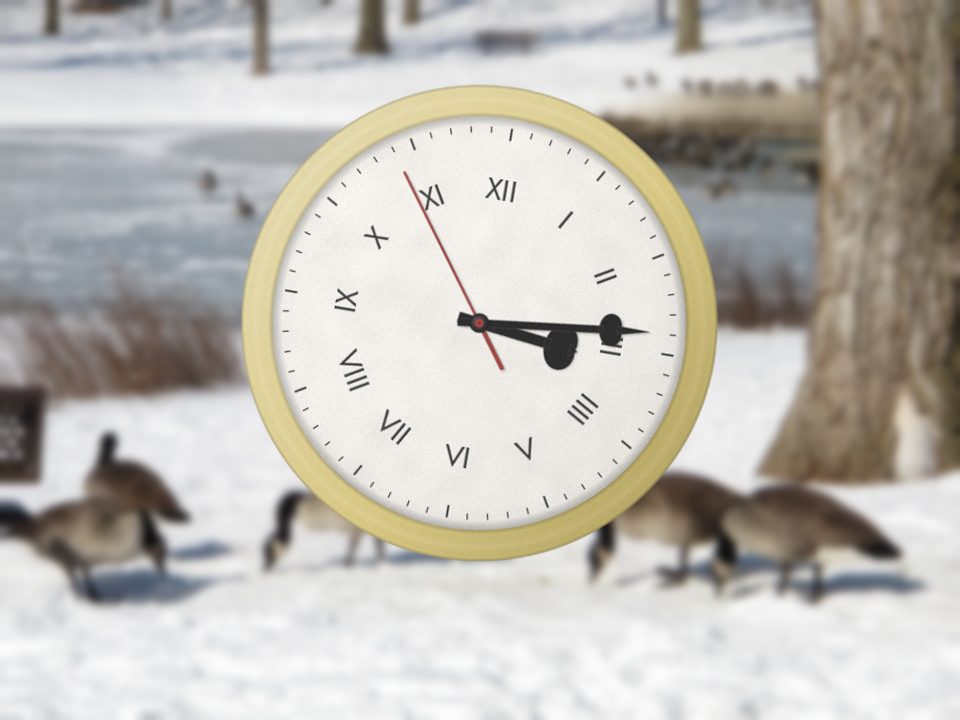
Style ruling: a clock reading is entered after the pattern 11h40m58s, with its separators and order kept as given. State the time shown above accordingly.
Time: 3h13m54s
